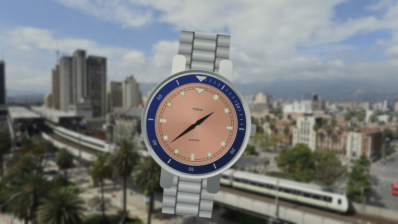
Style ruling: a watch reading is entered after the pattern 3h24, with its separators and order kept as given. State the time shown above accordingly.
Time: 1h38
